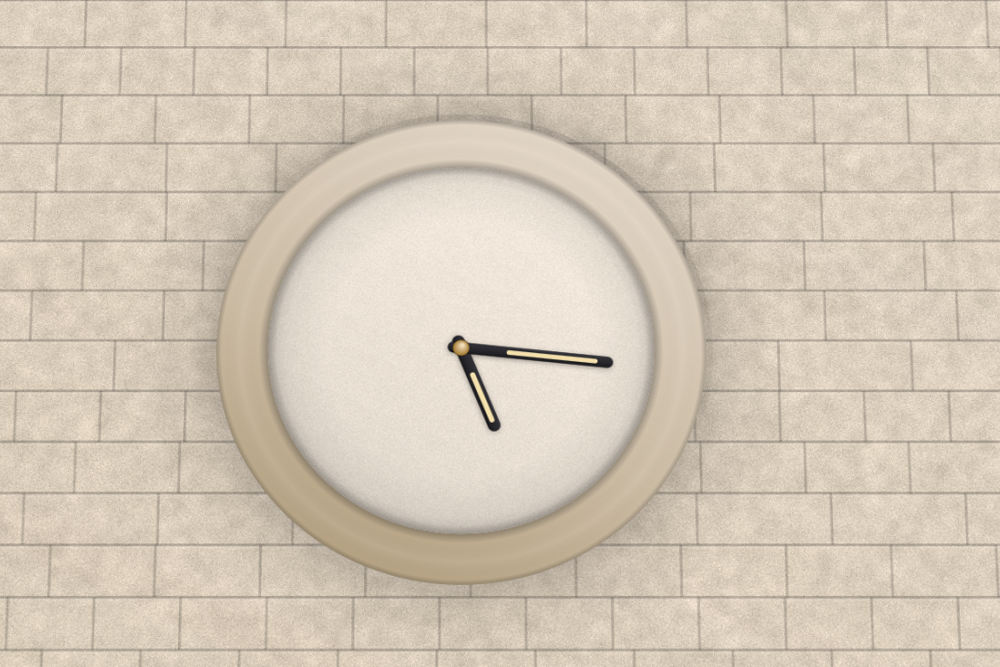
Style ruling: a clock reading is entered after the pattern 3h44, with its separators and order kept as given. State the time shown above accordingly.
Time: 5h16
